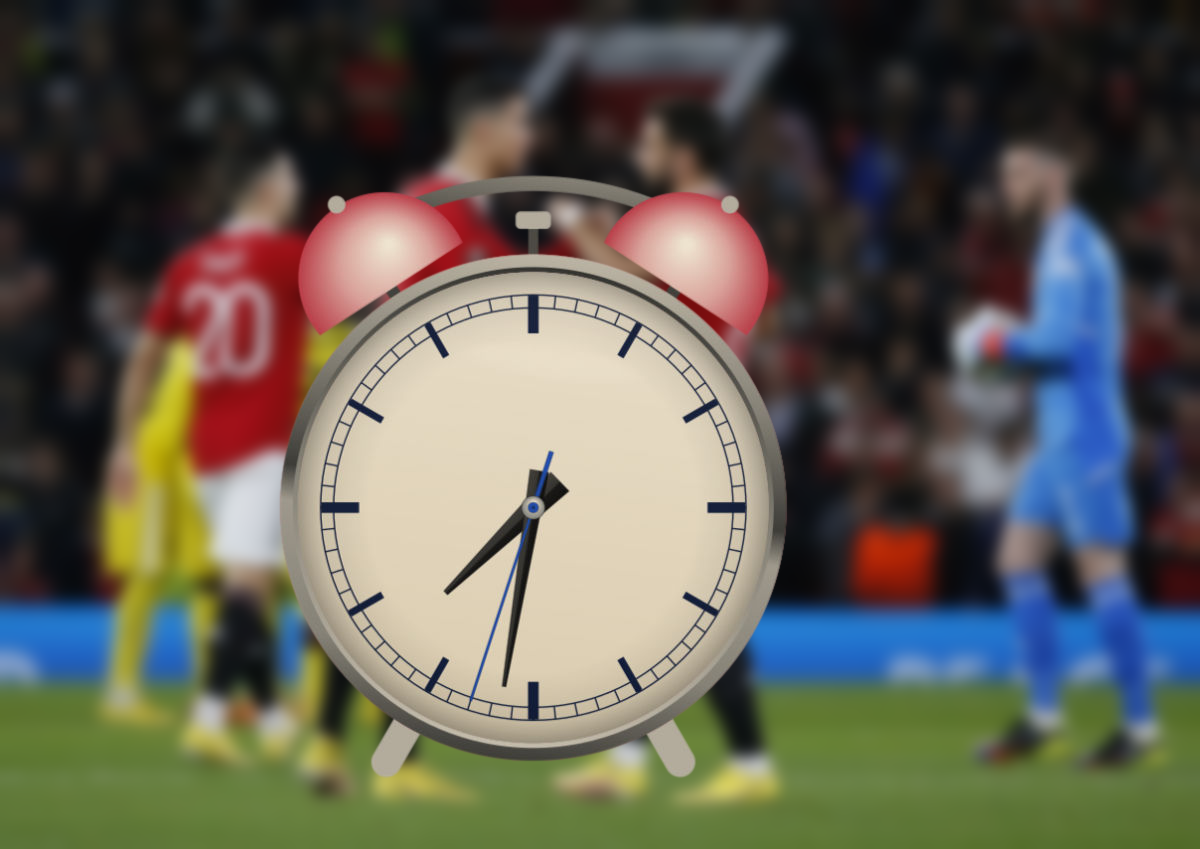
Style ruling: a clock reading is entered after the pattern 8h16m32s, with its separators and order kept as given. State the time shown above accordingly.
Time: 7h31m33s
